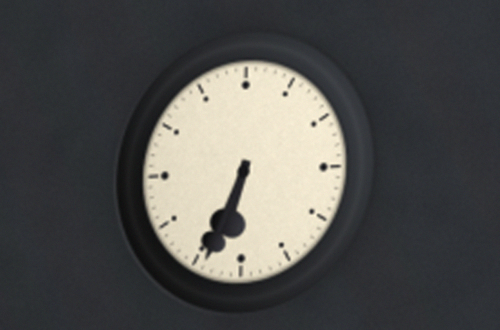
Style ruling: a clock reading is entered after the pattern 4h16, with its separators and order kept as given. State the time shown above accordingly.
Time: 6h34
